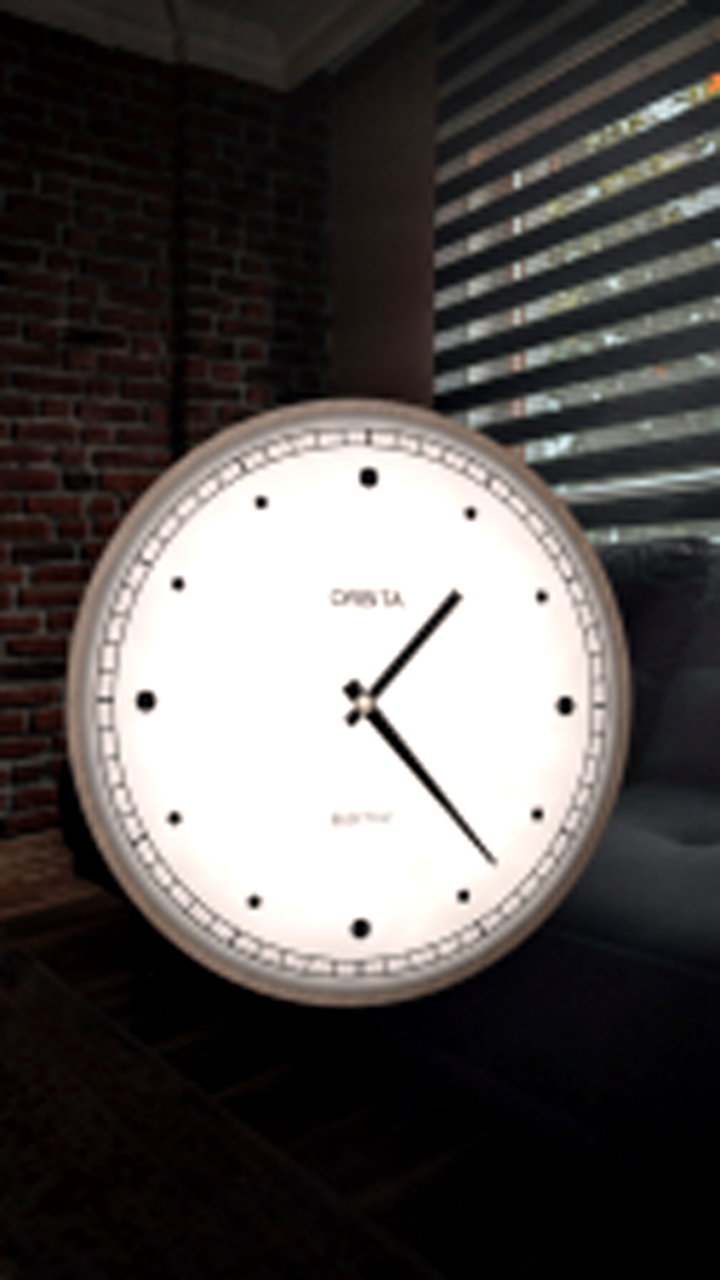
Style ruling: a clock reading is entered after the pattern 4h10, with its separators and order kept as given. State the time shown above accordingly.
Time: 1h23
